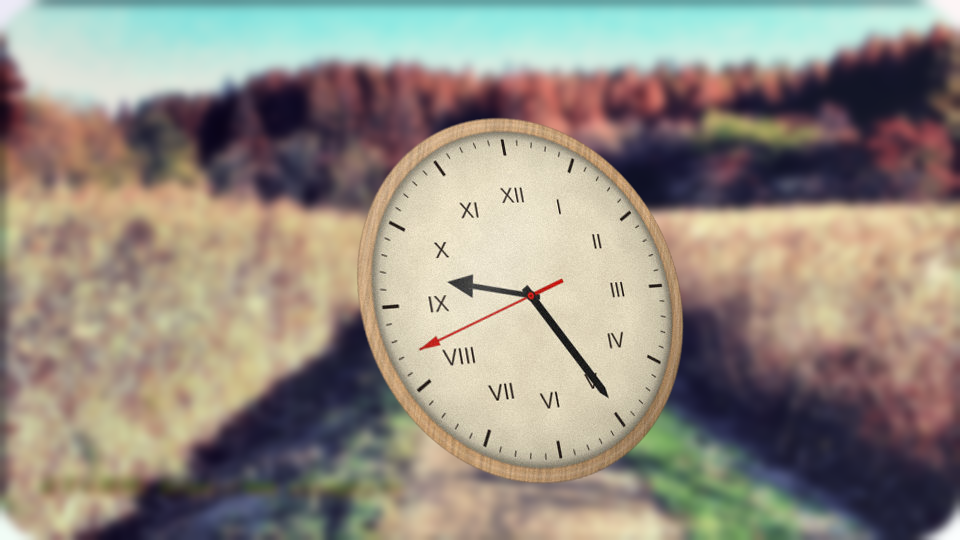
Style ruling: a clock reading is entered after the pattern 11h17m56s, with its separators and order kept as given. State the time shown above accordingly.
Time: 9h24m42s
